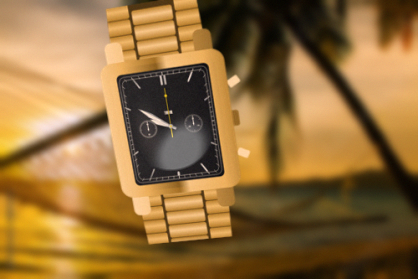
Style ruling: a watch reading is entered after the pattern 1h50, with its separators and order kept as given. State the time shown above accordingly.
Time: 9h51
